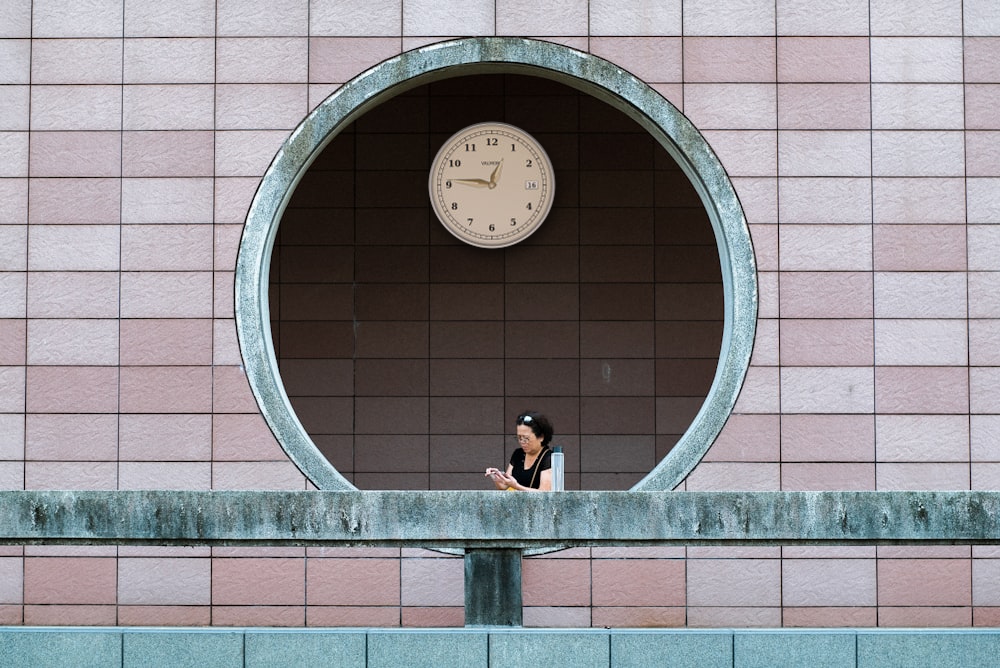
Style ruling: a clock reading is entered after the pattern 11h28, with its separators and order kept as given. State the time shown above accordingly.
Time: 12h46
